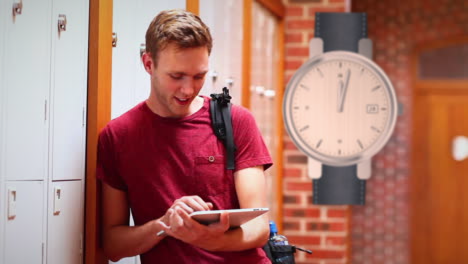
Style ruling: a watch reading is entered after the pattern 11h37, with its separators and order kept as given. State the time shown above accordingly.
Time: 12h02
